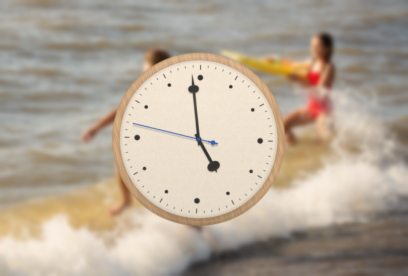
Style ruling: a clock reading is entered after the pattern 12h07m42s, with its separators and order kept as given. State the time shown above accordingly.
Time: 4h58m47s
